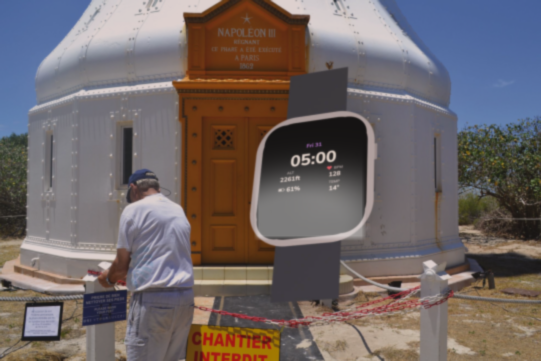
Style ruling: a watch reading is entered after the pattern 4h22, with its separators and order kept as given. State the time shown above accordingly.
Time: 5h00
